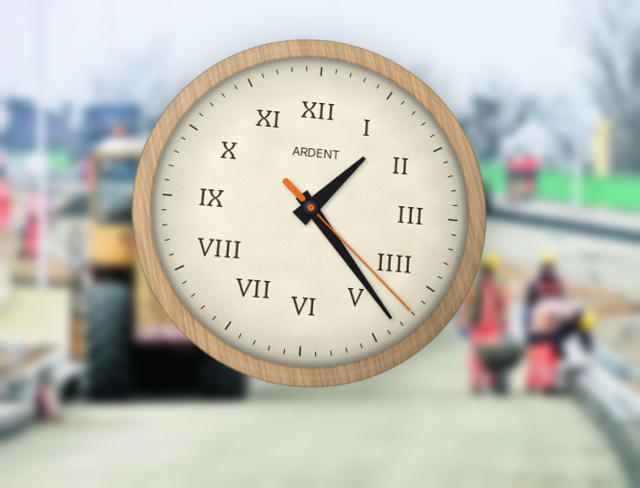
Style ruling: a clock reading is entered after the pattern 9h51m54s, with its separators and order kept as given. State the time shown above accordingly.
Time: 1h23m22s
